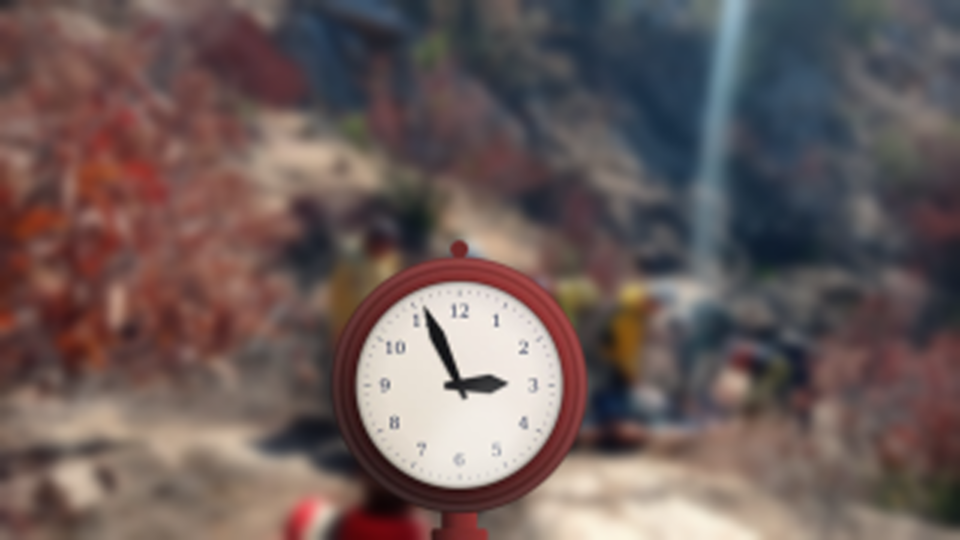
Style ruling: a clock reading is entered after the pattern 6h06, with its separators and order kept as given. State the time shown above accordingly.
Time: 2h56
